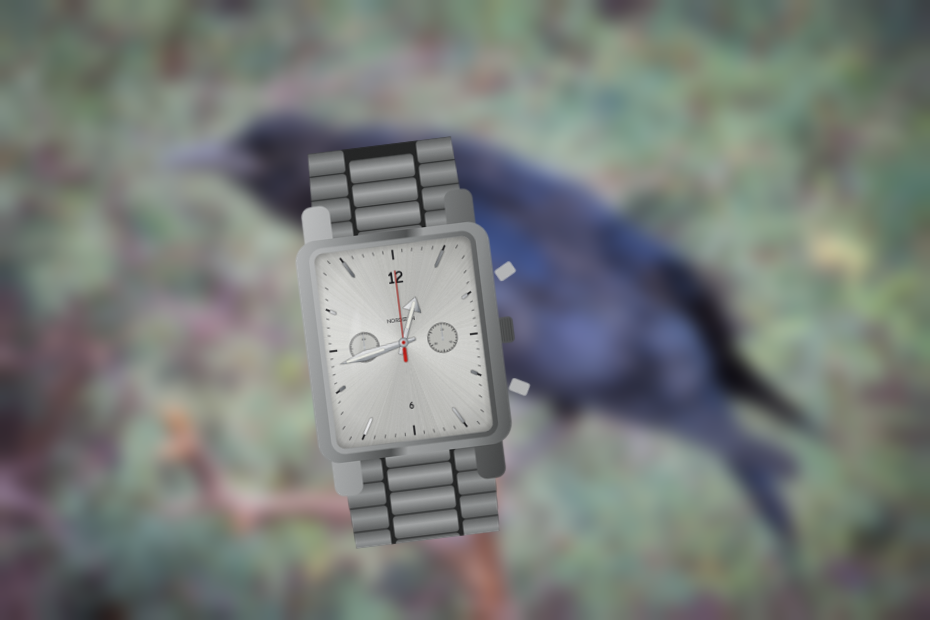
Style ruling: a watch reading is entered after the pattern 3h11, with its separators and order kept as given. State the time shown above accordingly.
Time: 12h43
